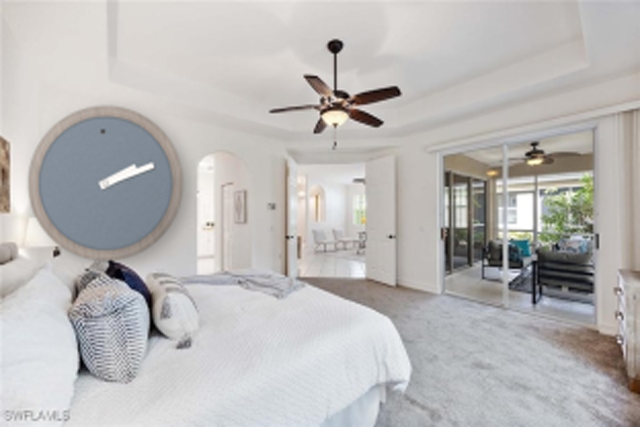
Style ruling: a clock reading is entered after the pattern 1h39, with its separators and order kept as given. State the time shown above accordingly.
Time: 2h12
